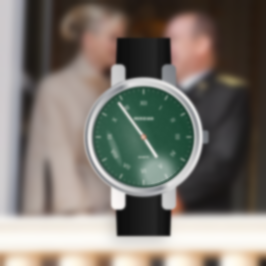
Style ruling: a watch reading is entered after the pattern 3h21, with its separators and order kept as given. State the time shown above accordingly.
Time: 4h54
